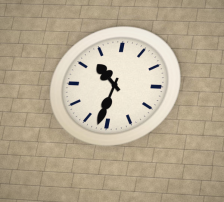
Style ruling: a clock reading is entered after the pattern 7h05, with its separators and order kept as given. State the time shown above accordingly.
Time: 10h32
